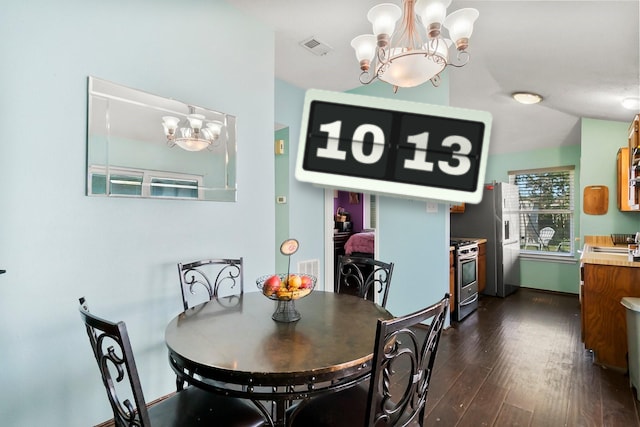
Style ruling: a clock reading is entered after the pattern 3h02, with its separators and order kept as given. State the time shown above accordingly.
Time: 10h13
